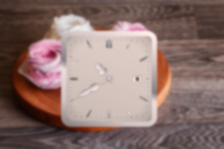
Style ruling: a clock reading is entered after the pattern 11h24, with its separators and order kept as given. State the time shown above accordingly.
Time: 10h40
